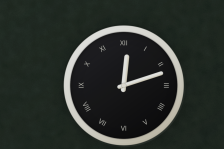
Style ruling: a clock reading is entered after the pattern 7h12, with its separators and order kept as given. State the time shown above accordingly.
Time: 12h12
